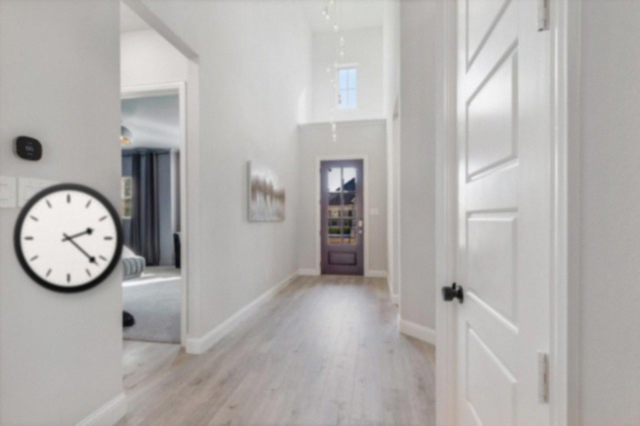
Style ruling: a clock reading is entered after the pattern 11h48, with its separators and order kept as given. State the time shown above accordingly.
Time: 2h22
